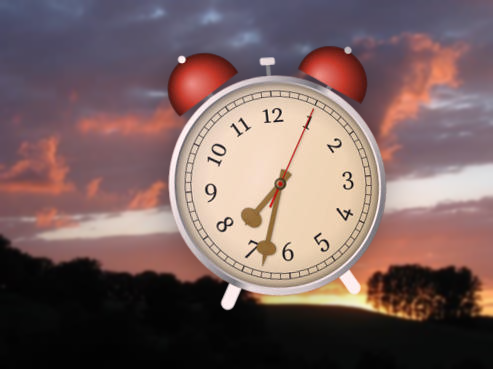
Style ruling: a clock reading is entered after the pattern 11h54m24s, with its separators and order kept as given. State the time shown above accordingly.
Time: 7h33m05s
